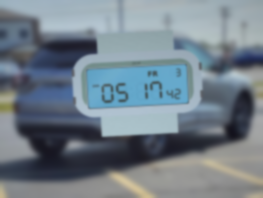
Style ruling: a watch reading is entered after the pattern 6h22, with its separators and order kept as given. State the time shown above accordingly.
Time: 5h17
